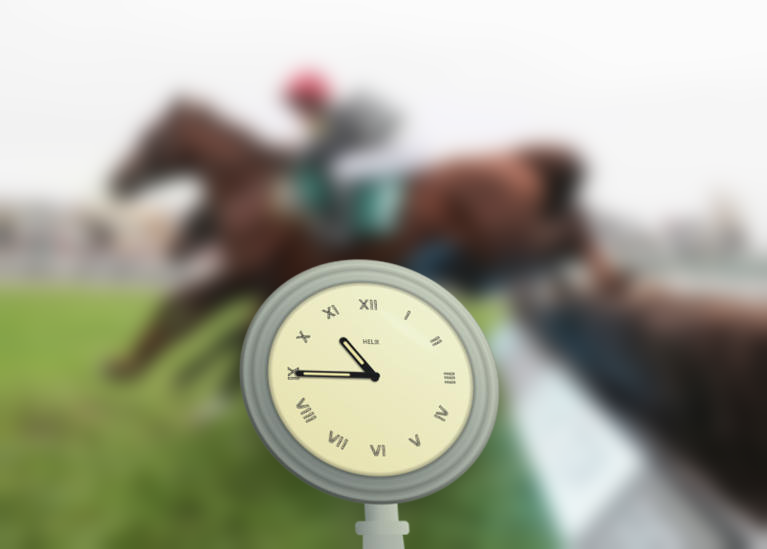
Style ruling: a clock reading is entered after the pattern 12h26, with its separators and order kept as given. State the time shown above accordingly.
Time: 10h45
